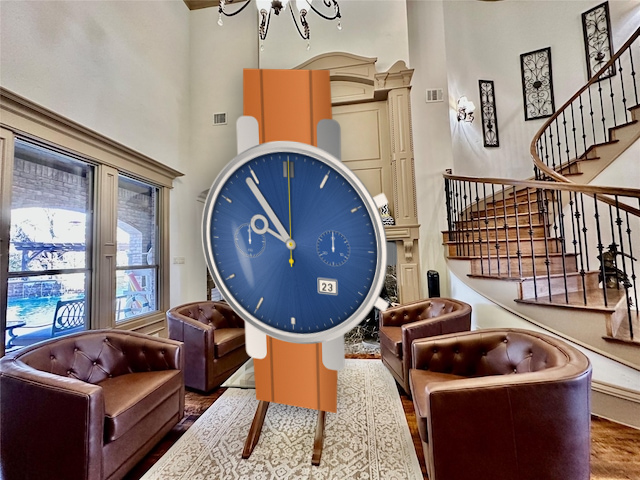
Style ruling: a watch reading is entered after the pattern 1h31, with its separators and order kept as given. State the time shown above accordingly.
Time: 9h54
